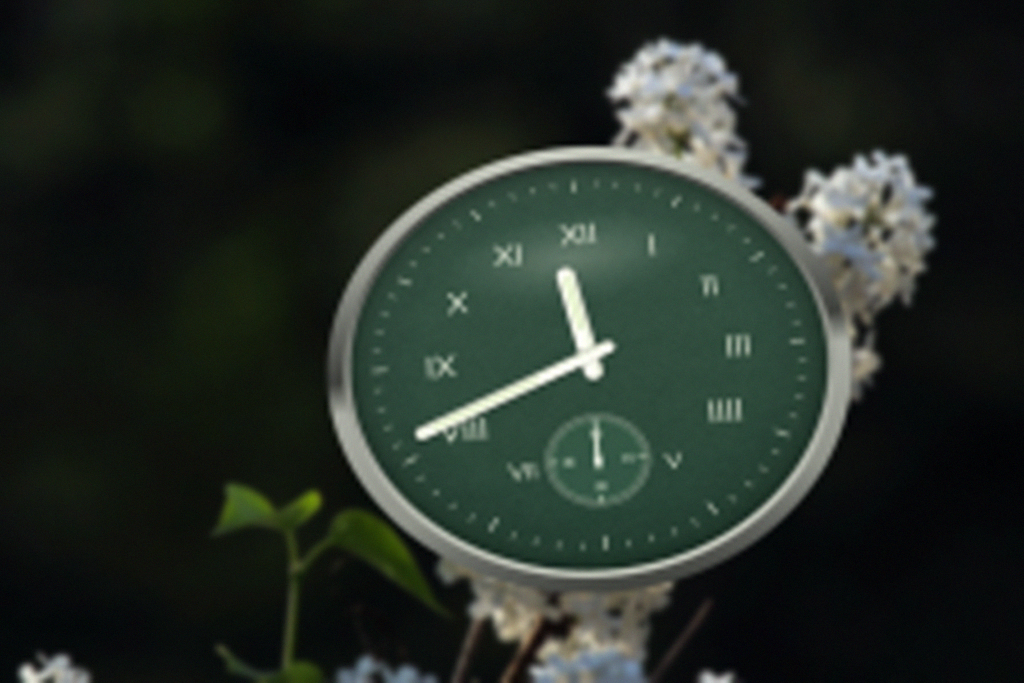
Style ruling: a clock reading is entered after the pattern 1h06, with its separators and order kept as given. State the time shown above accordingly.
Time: 11h41
